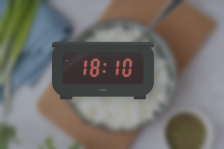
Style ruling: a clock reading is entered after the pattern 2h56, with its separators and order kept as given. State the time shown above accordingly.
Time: 18h10
